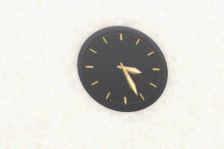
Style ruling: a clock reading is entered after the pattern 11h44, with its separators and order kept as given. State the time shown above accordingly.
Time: 3h26
